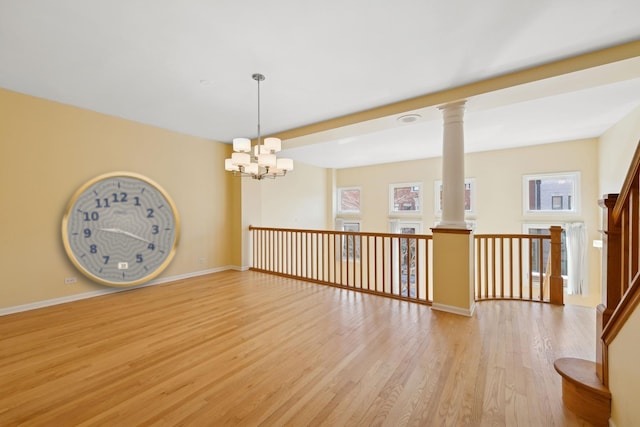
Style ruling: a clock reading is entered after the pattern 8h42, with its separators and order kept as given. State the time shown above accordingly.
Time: 9h19
